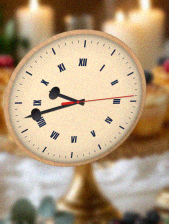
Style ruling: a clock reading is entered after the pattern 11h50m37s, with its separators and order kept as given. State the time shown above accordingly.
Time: 9h42m14s
